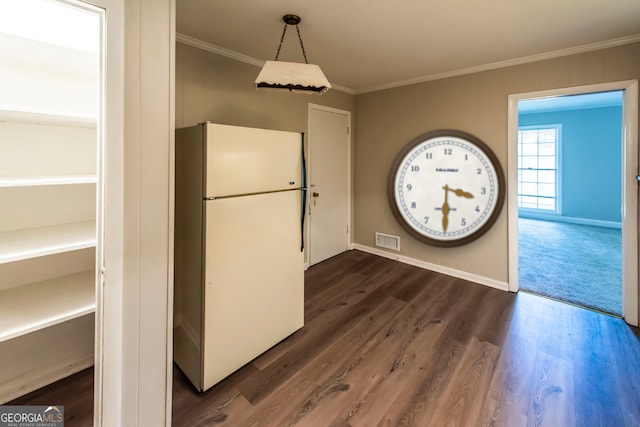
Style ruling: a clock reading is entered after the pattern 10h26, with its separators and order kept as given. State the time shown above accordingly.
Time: 3h30
